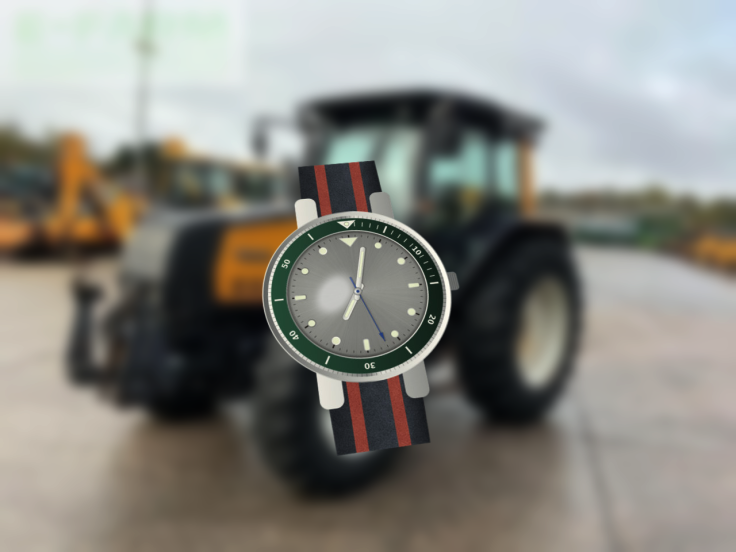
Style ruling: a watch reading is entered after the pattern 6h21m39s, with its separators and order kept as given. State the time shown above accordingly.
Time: 7h02m27s
